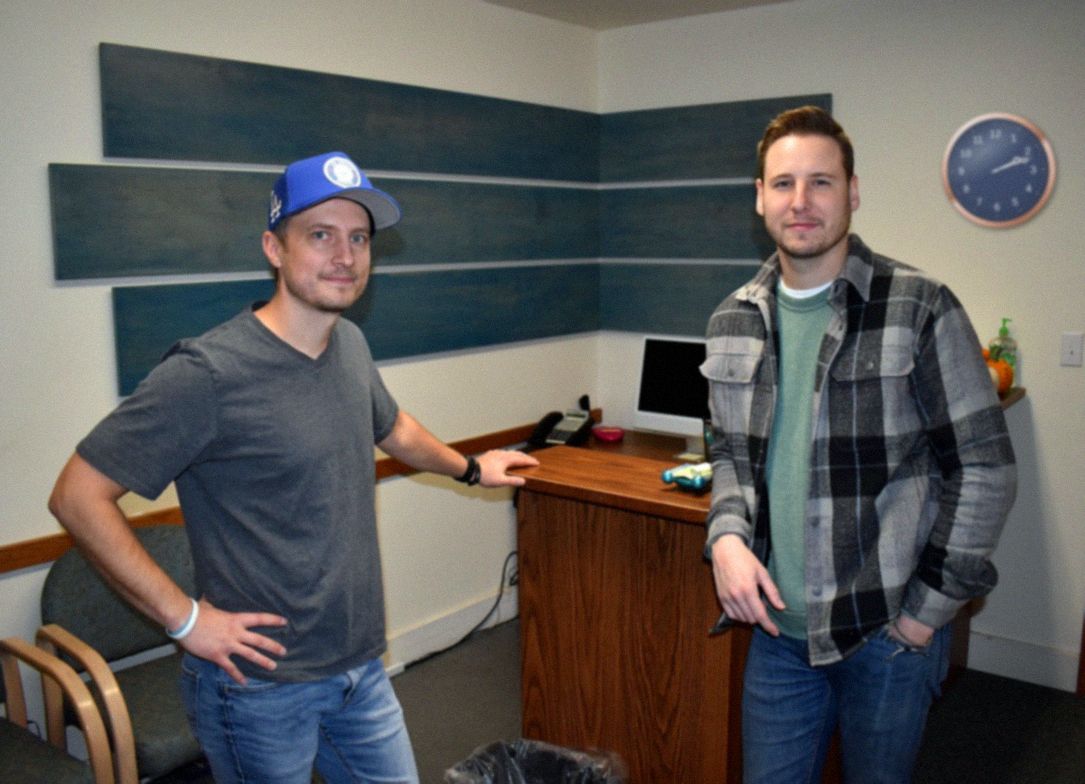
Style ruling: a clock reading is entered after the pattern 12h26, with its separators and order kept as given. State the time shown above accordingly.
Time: 2h12
